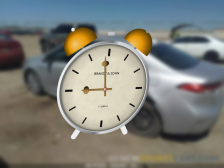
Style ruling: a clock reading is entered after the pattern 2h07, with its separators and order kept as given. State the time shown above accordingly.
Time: 8h59
